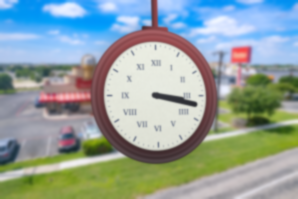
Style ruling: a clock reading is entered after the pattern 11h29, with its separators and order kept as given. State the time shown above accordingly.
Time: 3h17
